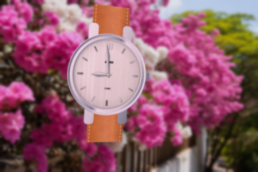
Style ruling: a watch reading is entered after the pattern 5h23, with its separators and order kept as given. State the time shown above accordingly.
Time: 8h59
